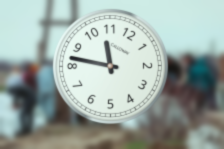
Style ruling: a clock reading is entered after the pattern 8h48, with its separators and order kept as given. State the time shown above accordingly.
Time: 10h42
